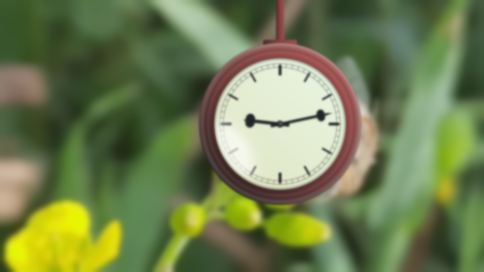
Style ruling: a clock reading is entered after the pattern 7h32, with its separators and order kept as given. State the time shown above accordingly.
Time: 9h13
